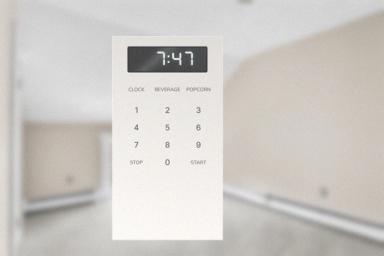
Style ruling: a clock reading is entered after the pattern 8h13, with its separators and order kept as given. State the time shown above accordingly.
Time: 7h47
